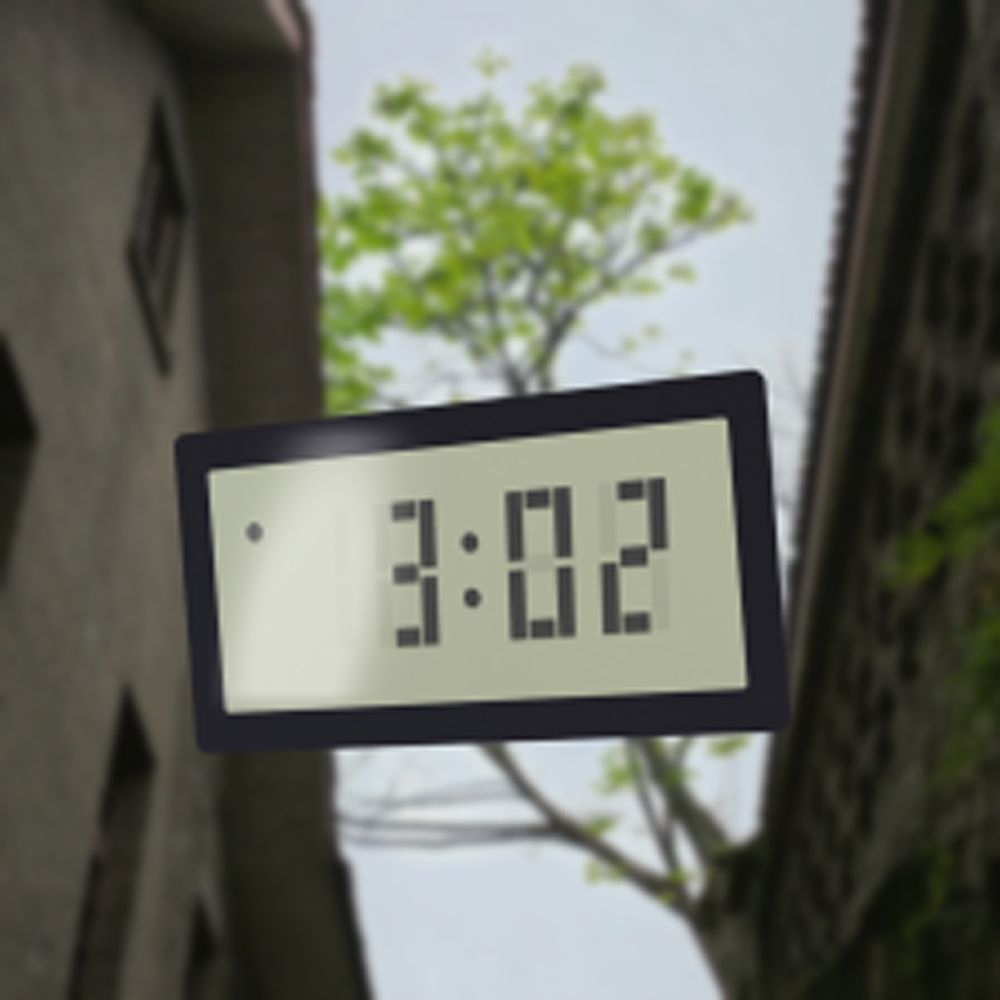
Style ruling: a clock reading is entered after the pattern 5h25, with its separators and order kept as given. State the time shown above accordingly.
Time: 3h02
